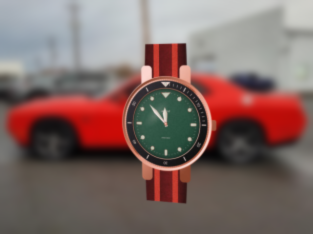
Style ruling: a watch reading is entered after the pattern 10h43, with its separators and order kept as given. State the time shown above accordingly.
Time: 11h53
